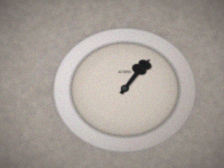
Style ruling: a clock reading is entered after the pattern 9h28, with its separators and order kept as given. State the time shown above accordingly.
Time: 1h06
